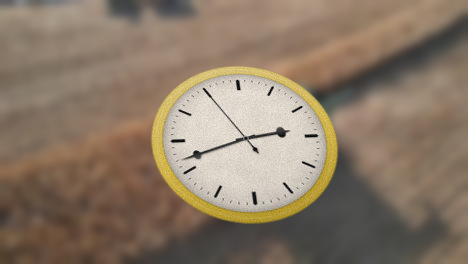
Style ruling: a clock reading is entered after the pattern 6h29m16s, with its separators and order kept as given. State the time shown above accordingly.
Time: 2h41m55s
